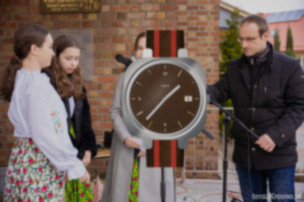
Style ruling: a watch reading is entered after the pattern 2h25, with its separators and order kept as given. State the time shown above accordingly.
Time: 1h37
